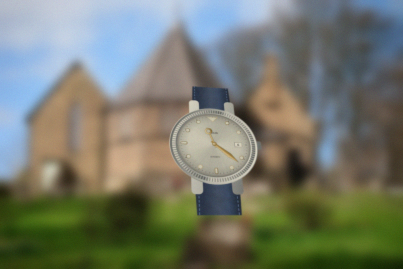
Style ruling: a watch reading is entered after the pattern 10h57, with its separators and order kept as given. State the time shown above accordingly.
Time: 11h22
